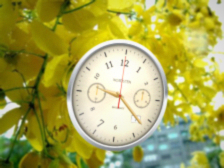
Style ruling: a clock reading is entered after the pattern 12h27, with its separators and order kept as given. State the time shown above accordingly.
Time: 9h22
